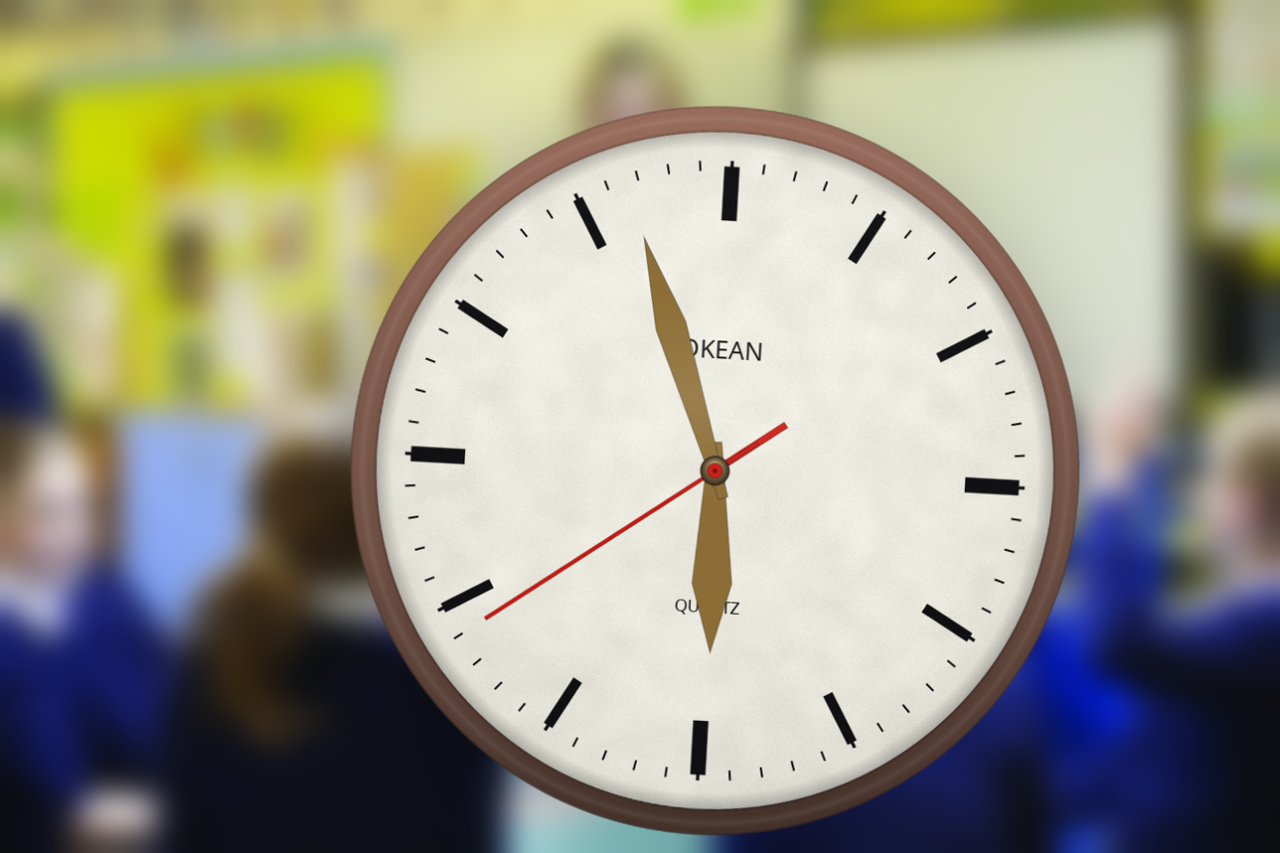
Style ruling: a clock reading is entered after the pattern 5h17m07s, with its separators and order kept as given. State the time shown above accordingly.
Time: 5h56m39s
